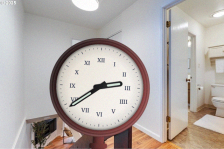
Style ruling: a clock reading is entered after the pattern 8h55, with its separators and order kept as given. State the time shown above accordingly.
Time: 2h39
